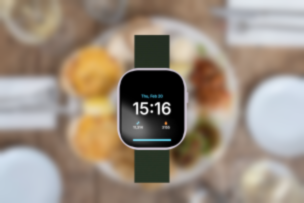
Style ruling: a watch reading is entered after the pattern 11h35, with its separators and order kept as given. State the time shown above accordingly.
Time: 15h16
